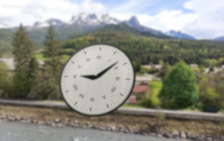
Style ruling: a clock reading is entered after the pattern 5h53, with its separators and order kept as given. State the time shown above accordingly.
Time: 9h08
